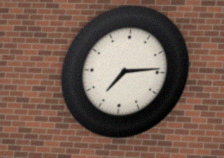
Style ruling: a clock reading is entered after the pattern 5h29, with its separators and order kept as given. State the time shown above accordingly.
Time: 7h14
